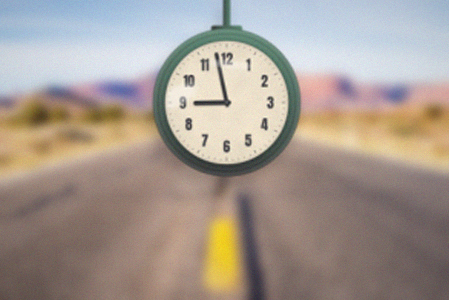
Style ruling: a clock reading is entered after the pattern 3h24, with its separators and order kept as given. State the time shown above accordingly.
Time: 8h58
